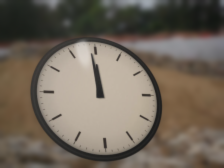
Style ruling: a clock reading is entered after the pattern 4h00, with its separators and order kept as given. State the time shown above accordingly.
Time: 11h59
